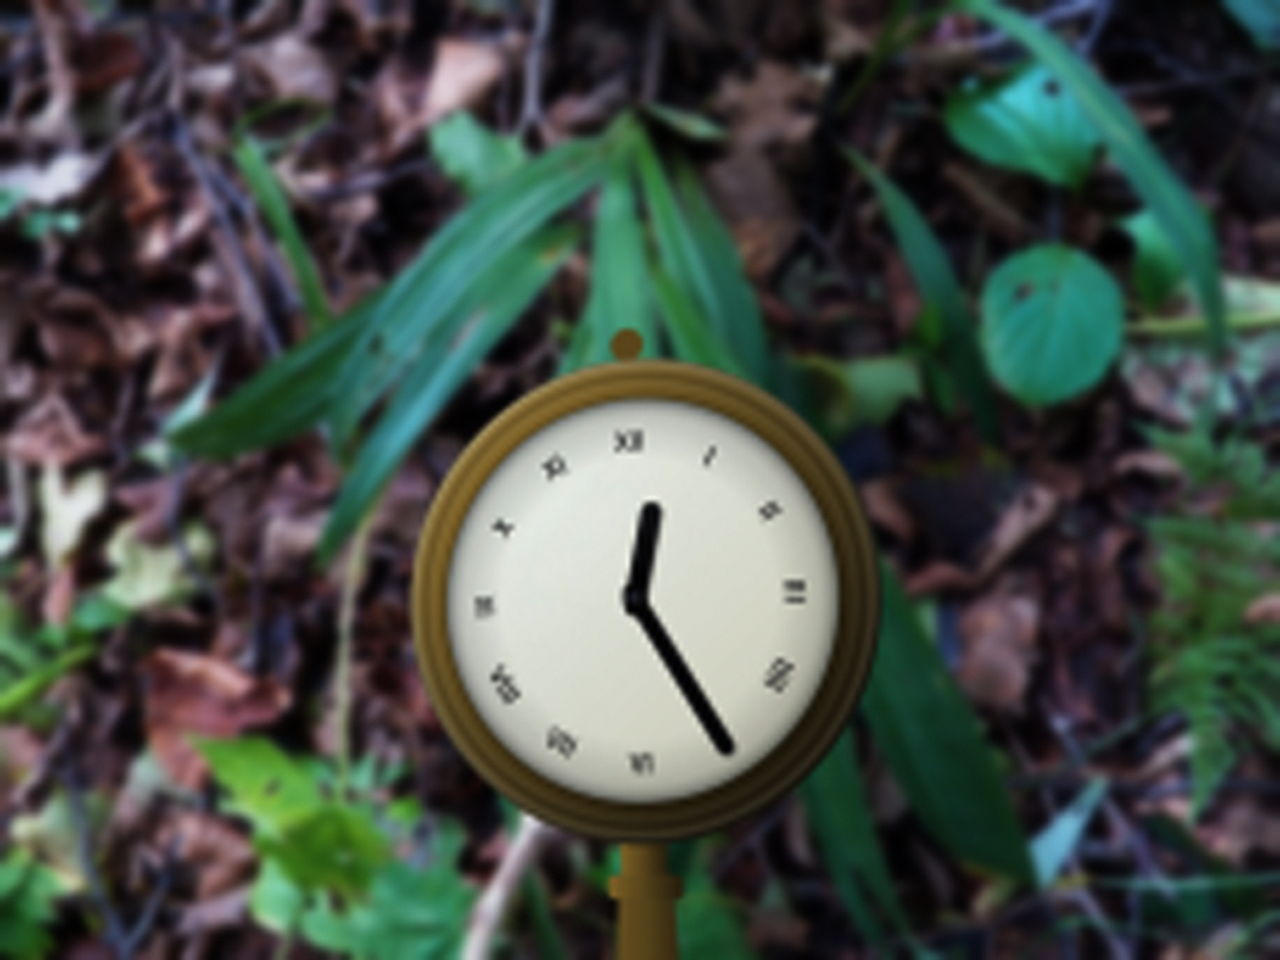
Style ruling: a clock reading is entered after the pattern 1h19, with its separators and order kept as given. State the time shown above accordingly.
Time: 12h25
